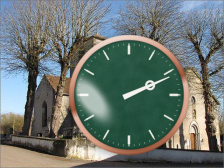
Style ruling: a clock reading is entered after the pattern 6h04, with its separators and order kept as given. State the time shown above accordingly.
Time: 2h11
